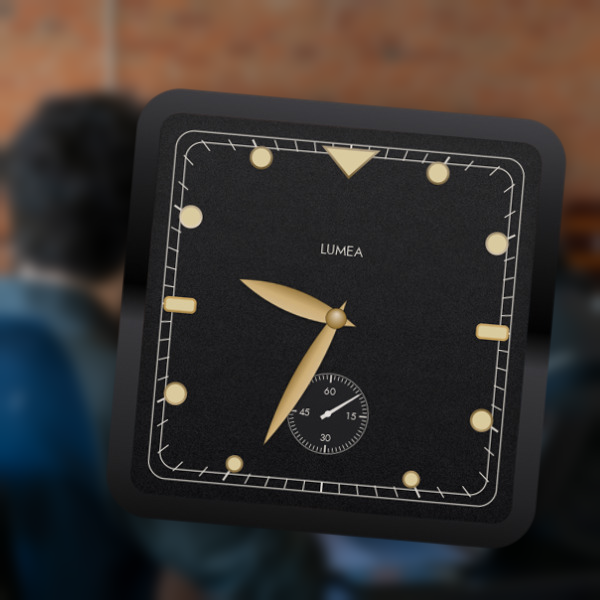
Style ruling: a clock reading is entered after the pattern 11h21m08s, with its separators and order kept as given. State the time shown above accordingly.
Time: 9h34m09s
